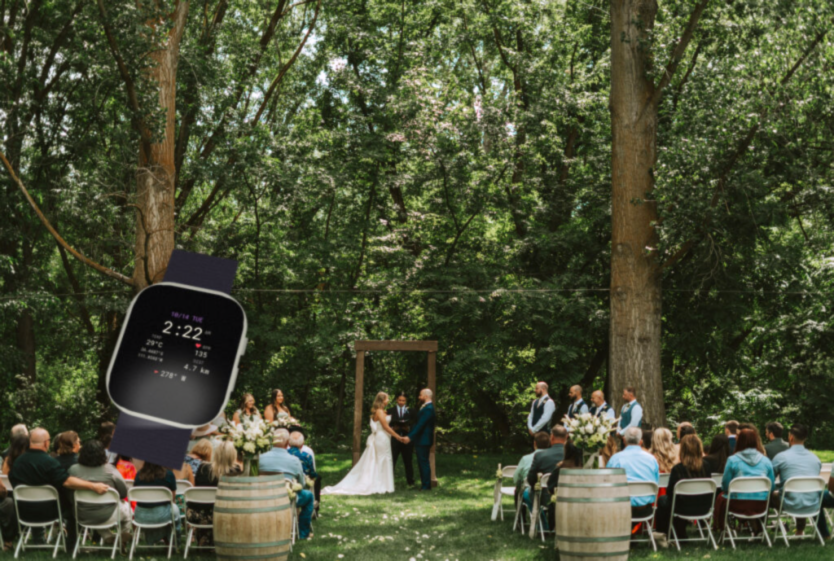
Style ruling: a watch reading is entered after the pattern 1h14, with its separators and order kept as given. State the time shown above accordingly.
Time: 2h22
